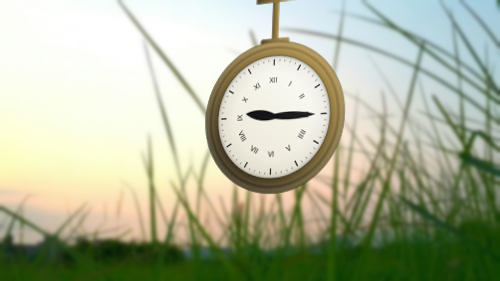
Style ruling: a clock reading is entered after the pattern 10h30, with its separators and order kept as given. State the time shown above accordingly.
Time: 9h15
